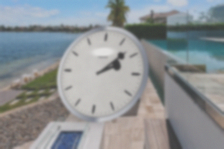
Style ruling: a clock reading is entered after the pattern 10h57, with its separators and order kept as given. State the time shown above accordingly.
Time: 2h08
